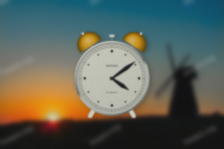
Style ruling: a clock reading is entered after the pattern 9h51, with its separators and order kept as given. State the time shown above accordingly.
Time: 4h09
